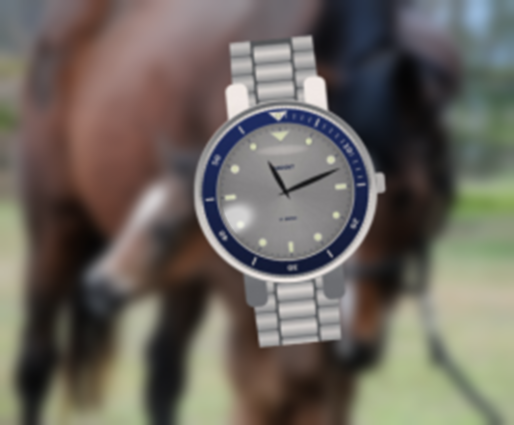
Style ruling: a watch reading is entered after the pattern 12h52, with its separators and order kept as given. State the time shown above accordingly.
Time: 11h12
